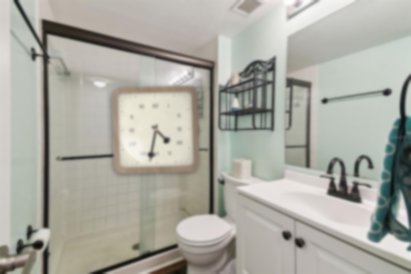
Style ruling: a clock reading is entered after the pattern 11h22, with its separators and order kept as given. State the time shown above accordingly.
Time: 4h32
